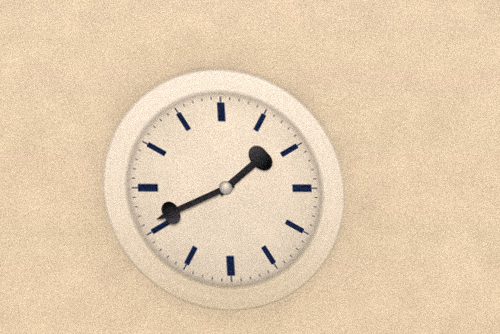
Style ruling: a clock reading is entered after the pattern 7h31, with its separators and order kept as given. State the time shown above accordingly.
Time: 1h41
